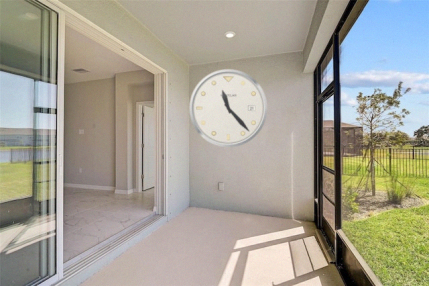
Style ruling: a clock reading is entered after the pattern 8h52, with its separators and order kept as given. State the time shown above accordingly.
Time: 11h23
